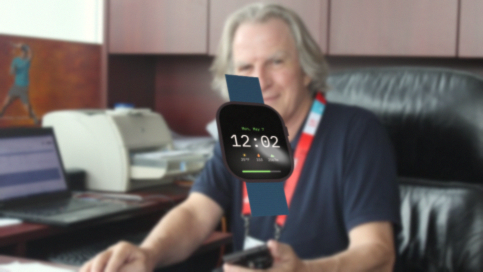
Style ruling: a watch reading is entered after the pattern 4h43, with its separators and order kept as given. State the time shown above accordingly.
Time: 12h02
